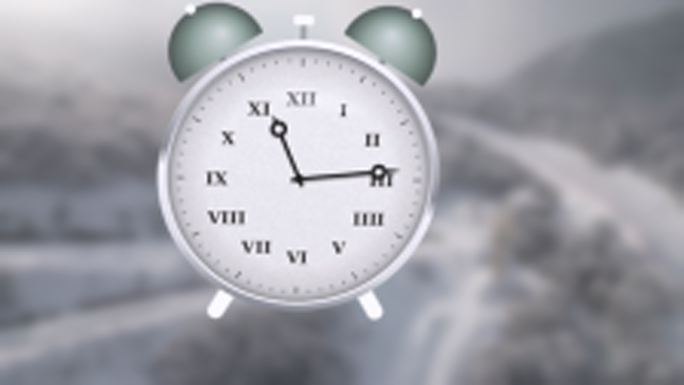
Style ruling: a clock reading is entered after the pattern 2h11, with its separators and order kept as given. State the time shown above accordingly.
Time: 11h14
